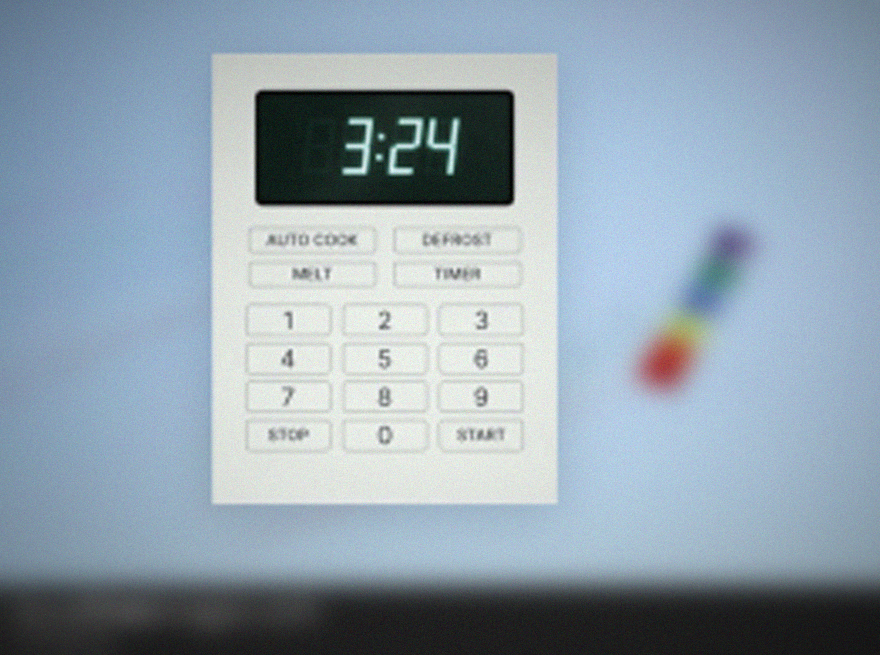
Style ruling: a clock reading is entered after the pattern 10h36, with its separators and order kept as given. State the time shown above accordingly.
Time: 3h24
